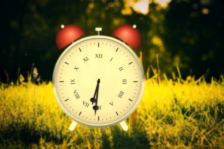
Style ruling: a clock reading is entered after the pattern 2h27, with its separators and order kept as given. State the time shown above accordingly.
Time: 6h31
